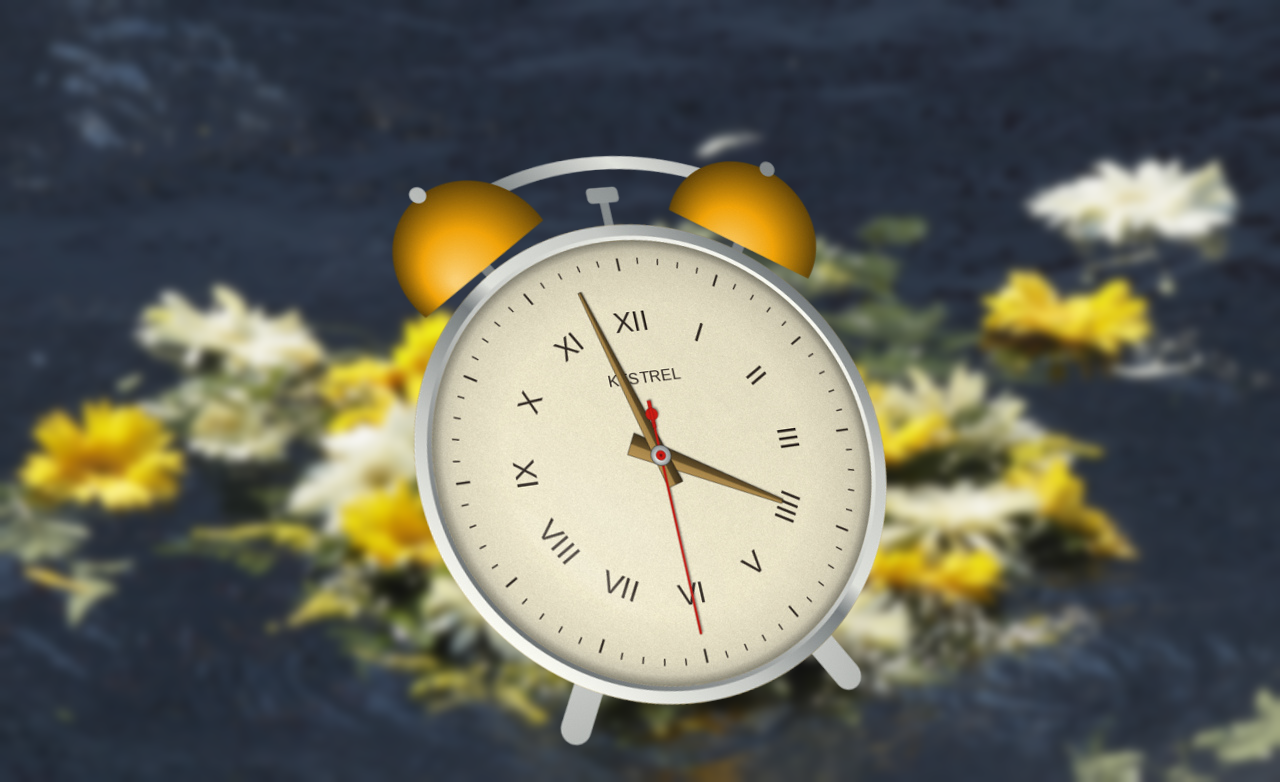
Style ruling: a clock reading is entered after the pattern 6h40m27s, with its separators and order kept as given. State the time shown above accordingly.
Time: 3h57m30s
